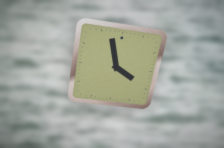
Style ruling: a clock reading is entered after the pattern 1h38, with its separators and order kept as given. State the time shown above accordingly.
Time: 3h57
